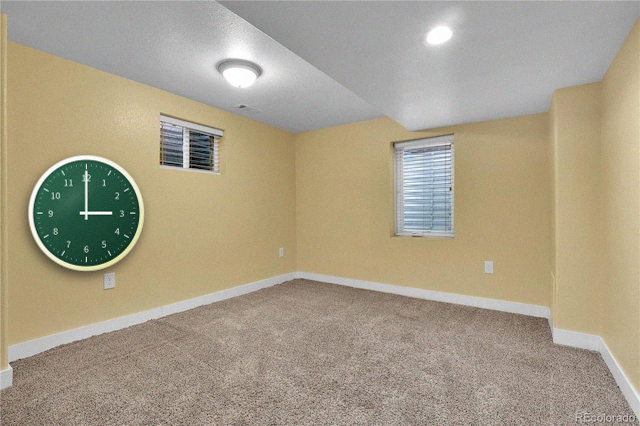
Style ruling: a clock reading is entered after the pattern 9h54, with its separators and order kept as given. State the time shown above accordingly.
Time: 3h00
